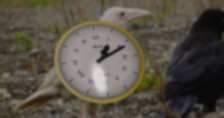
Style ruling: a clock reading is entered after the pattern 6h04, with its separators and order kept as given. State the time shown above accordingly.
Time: 1h11
